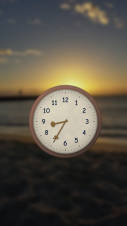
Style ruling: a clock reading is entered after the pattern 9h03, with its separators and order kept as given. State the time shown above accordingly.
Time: 8h35
